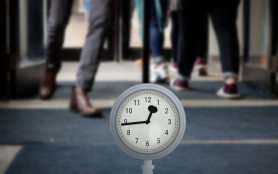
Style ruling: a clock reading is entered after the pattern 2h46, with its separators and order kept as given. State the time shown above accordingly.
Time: 12h44
